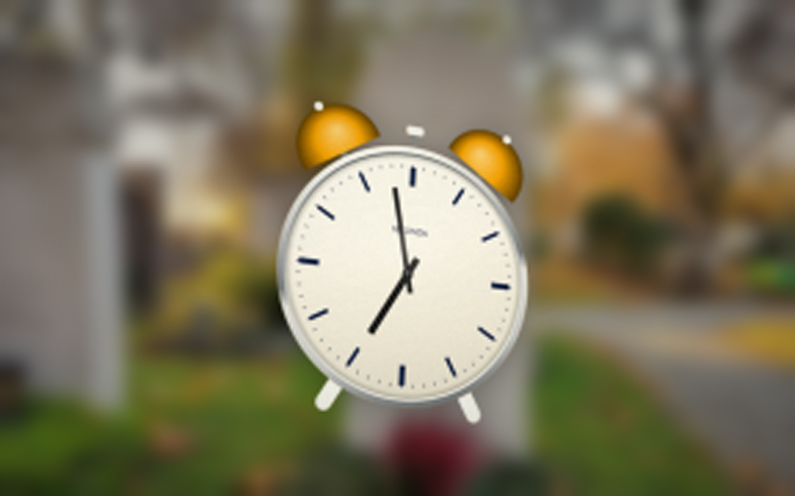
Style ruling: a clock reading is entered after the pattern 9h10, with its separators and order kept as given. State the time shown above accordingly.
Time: 6h58
